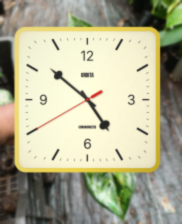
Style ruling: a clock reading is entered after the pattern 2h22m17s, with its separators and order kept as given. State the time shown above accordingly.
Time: 4h51m40s
